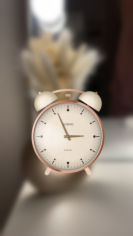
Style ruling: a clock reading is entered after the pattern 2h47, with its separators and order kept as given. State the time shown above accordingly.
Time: 2h56
